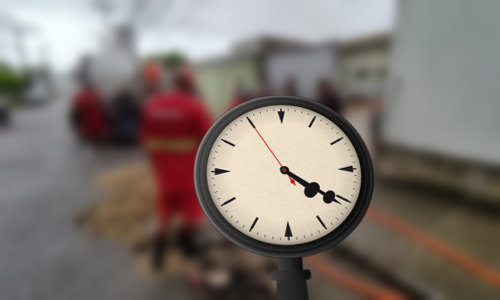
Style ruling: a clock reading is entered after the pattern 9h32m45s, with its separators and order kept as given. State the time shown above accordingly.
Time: 4h20m55s
